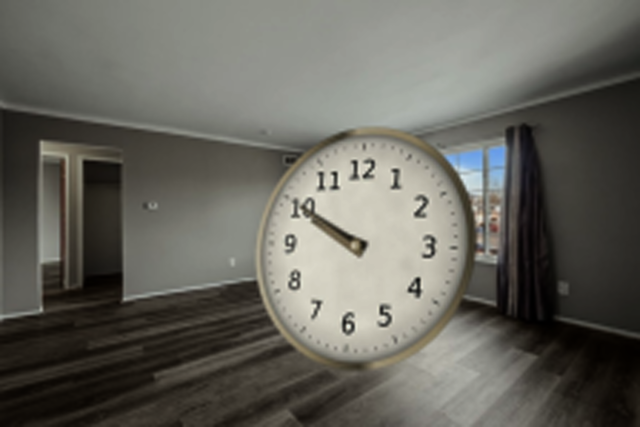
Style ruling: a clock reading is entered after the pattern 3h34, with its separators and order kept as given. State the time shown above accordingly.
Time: 9h50
